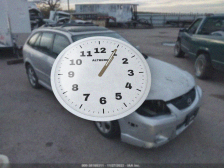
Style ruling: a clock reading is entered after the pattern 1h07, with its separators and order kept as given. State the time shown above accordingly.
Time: 1h05
